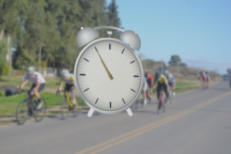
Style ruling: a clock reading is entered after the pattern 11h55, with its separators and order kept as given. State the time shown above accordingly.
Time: 10h55
